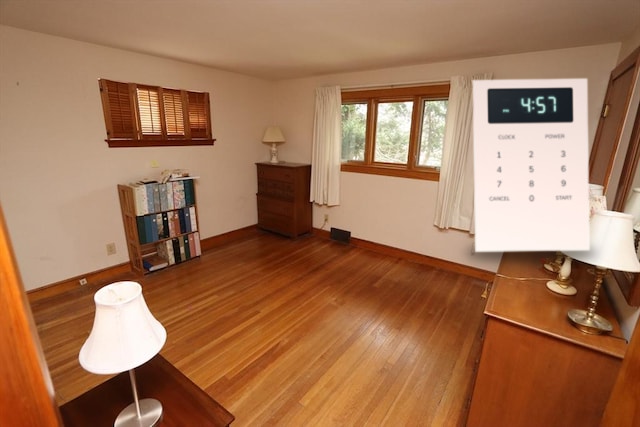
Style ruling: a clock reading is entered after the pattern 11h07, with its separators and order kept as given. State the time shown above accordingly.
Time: 4h57
